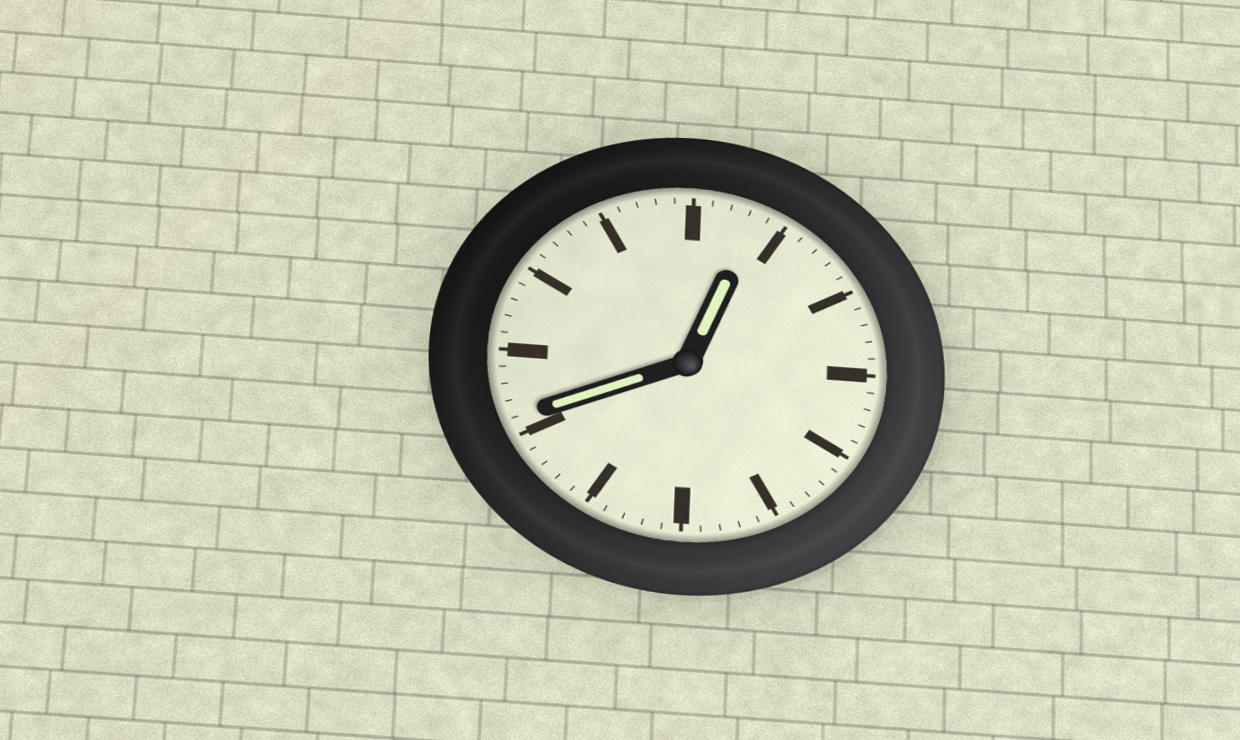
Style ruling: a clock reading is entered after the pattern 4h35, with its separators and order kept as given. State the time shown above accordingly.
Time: 12h41
